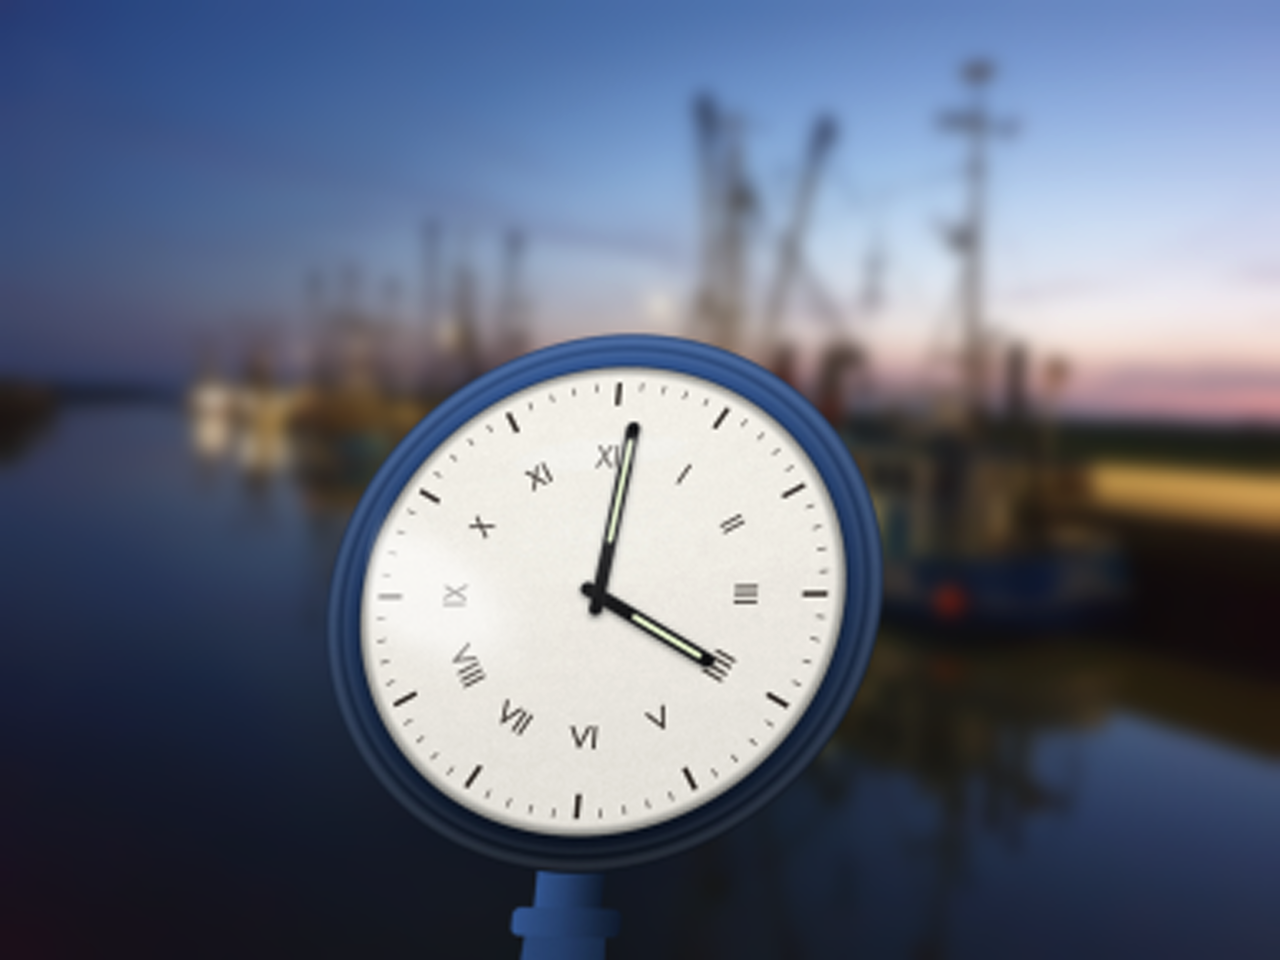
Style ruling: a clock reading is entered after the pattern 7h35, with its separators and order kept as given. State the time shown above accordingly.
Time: 4h01
